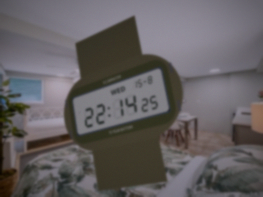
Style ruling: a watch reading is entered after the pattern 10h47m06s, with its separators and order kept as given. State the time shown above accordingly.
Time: 22h14m25s
